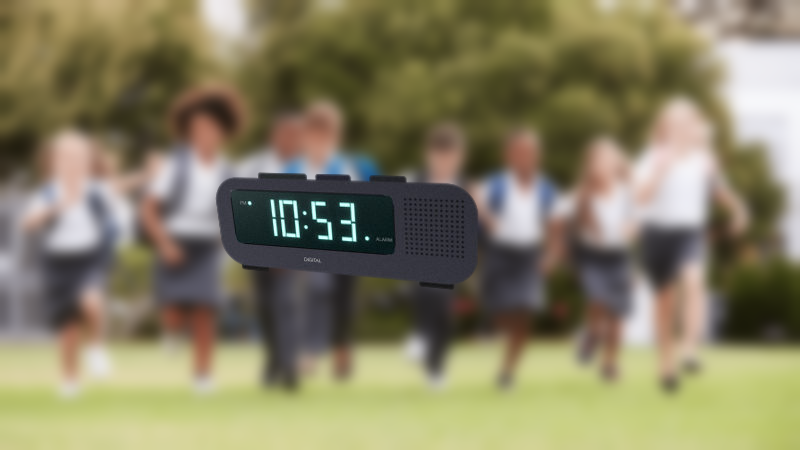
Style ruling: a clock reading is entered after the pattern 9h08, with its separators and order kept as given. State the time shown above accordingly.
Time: 10h53
